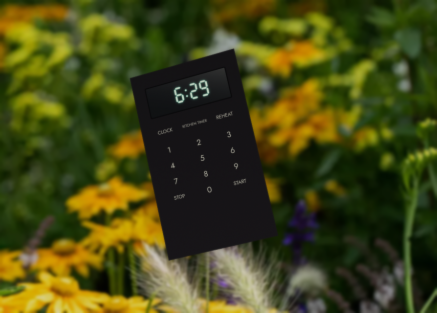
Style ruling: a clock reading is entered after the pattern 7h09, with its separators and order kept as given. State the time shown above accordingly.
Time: 6h29
